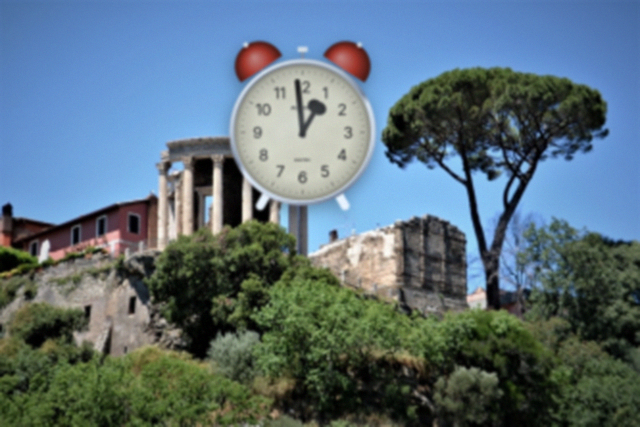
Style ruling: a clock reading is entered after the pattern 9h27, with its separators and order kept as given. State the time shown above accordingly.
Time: 12h59
